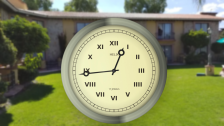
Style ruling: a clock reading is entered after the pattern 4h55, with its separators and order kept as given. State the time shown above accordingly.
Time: 12h44
